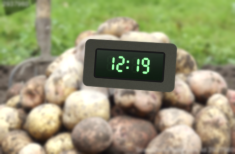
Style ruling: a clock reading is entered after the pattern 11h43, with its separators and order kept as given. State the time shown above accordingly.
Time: 12h19
